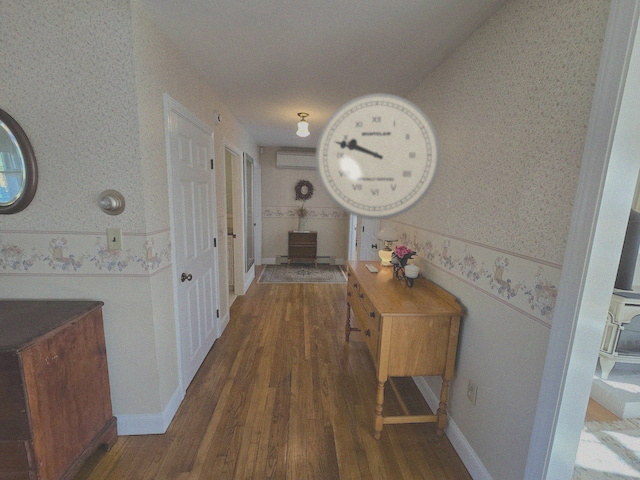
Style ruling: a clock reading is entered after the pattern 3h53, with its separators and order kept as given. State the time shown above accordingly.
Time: 9h48
